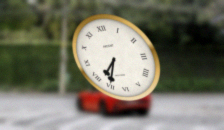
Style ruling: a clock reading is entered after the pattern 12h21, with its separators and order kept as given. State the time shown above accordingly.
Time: 7h35
